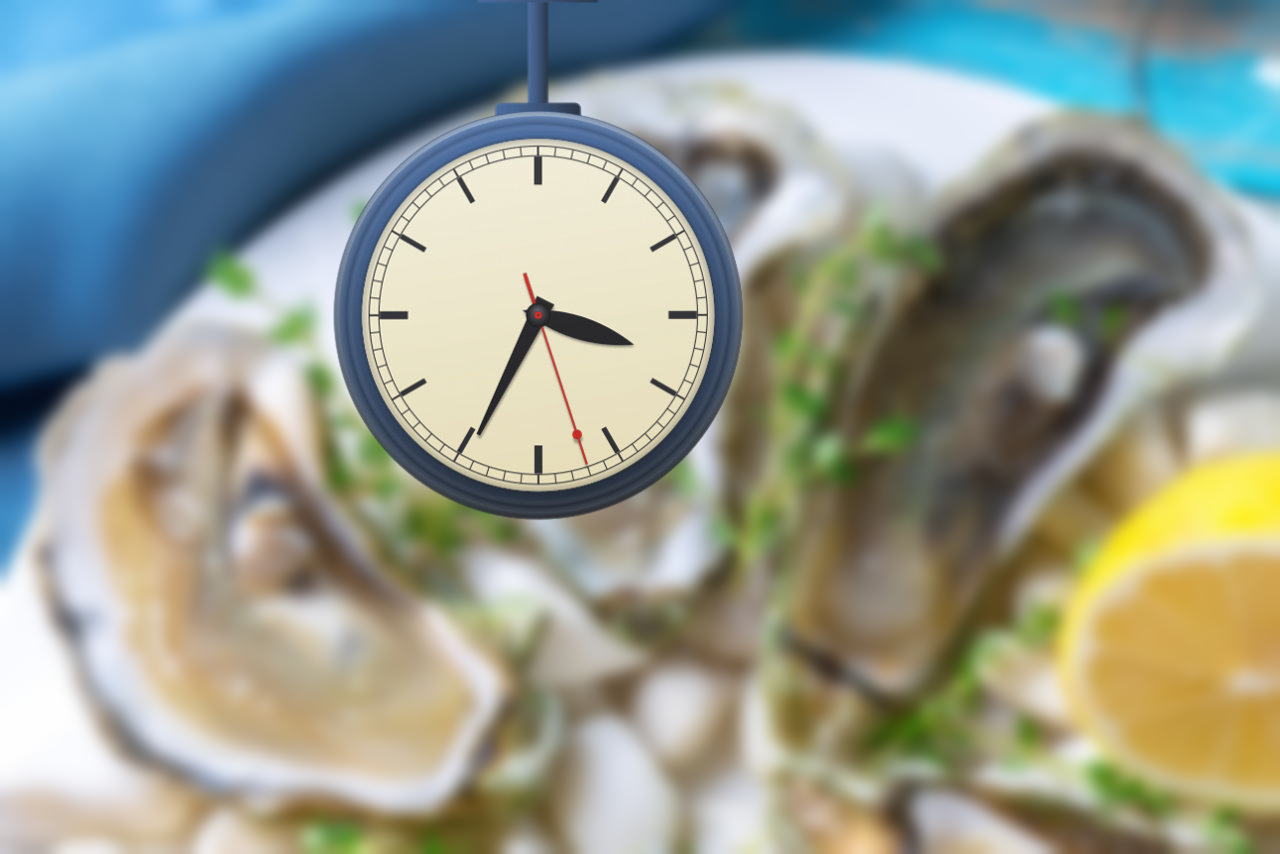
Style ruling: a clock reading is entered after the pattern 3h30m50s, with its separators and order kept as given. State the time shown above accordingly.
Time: 3h34m27s
